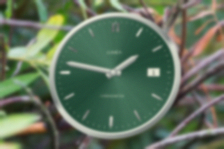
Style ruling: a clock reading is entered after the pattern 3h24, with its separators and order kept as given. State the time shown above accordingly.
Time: 1h47
